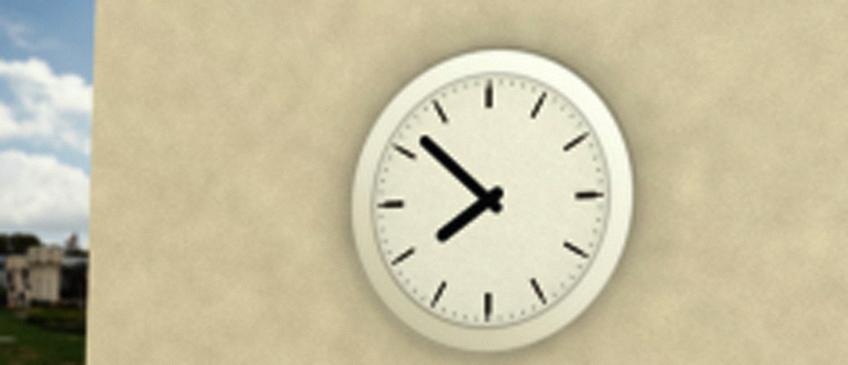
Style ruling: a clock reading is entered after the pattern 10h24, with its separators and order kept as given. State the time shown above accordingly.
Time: 7h52
